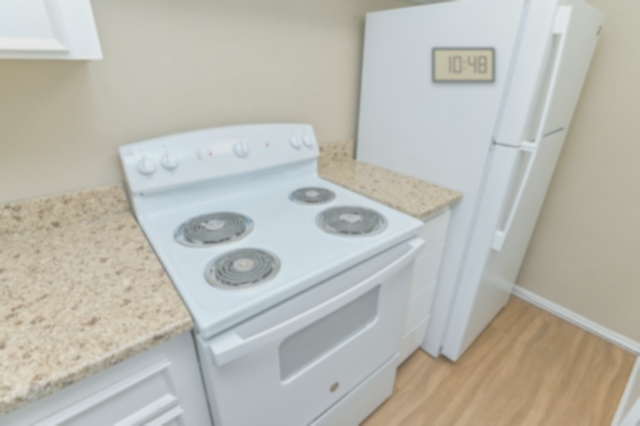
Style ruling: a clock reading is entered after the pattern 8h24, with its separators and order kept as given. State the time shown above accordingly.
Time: 10h48
